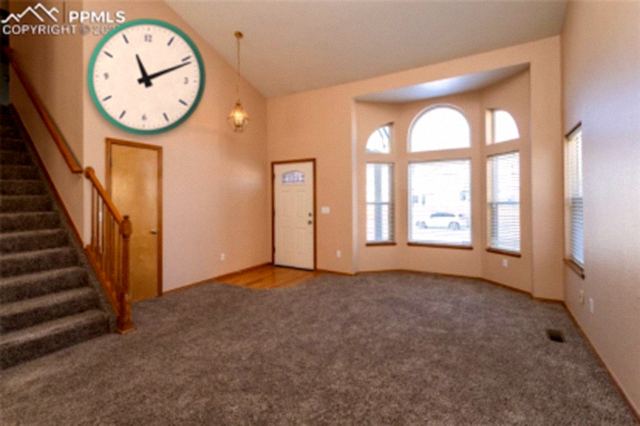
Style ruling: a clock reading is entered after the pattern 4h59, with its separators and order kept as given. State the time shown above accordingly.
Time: 11h11
